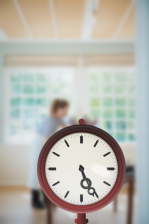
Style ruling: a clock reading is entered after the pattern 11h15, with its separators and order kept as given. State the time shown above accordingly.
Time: 5h26
